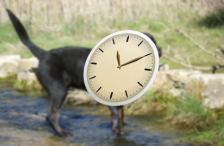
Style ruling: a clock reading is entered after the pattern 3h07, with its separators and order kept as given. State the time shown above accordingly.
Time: 11h10
